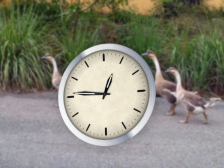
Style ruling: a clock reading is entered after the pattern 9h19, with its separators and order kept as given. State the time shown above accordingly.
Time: 12h46
